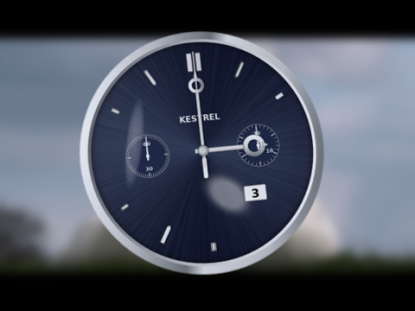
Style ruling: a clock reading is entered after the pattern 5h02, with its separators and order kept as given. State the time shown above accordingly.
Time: 3h00
